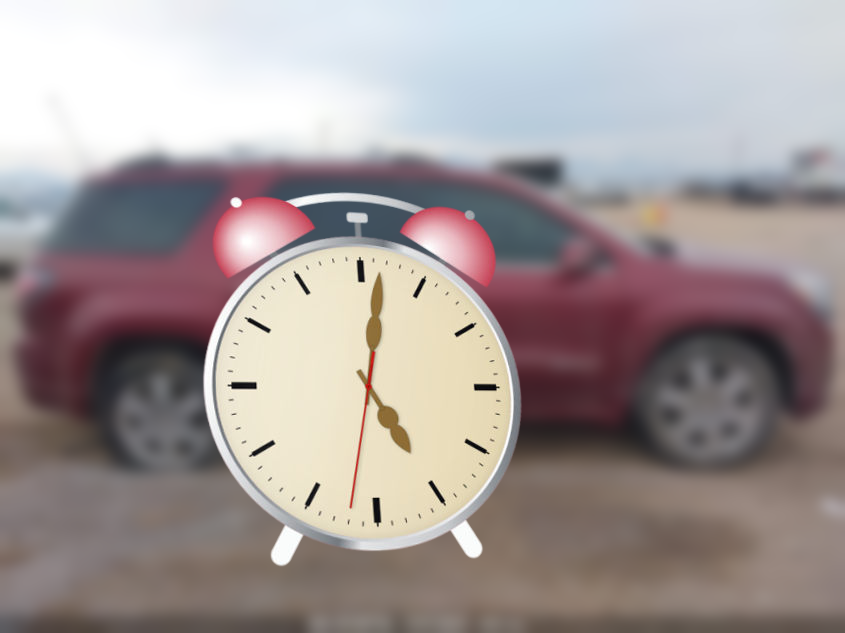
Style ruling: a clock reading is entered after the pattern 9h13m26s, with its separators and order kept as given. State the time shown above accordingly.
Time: 5h01m32s
